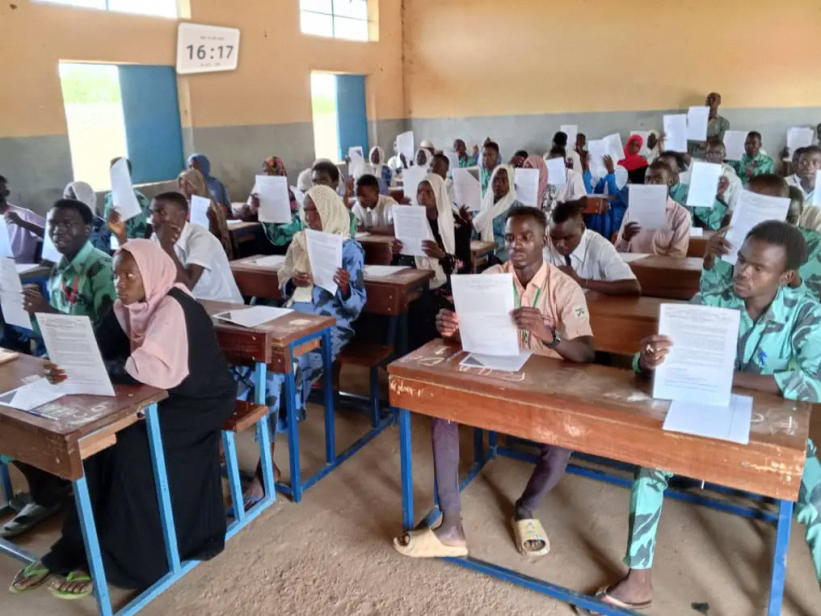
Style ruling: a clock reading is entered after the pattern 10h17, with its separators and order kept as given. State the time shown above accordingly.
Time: 16h17
